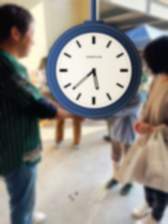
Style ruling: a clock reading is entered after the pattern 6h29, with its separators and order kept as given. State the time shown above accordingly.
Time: 5h38
